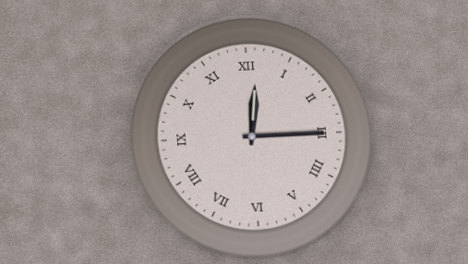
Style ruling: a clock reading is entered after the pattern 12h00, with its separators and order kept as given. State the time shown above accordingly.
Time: 12h15
